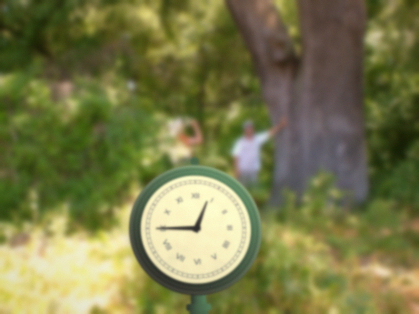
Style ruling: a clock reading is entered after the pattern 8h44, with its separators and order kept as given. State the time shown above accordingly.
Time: 12h45
